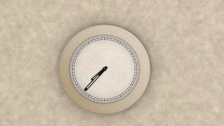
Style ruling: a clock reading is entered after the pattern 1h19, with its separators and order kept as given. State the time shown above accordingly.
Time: 7h37
